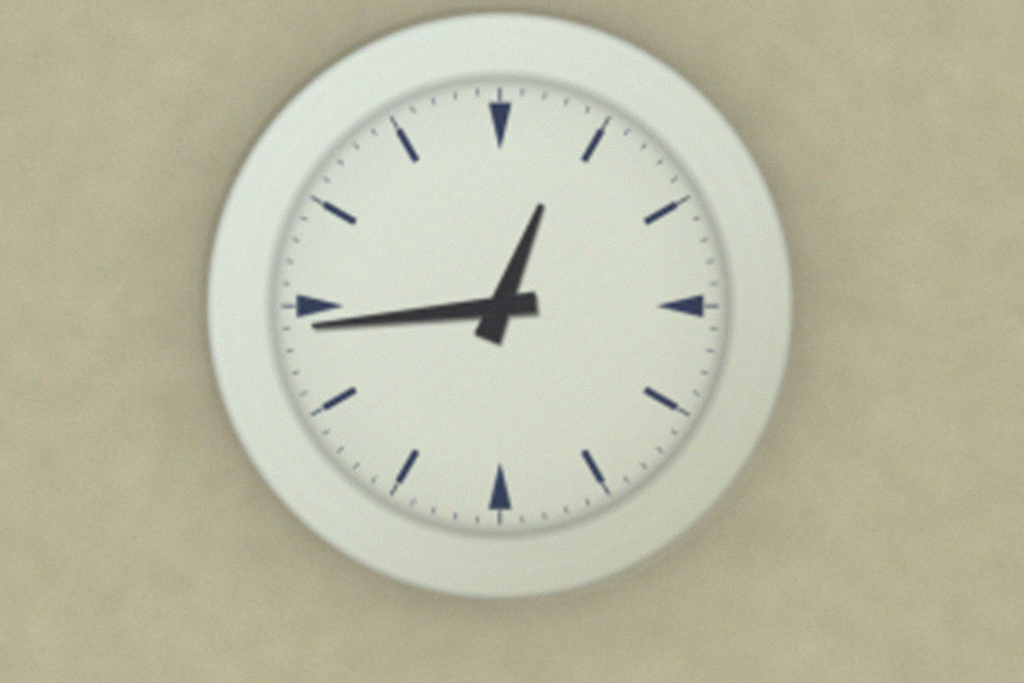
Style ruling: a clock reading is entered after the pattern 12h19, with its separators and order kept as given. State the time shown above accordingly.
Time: 12h44
